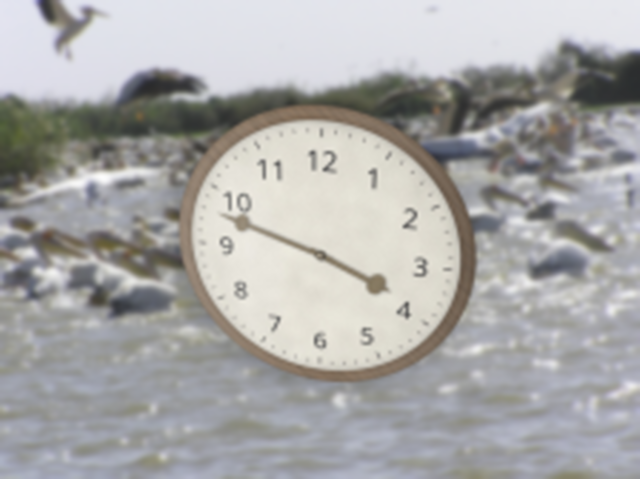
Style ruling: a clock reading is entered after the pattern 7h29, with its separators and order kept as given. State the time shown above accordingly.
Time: 3h48
